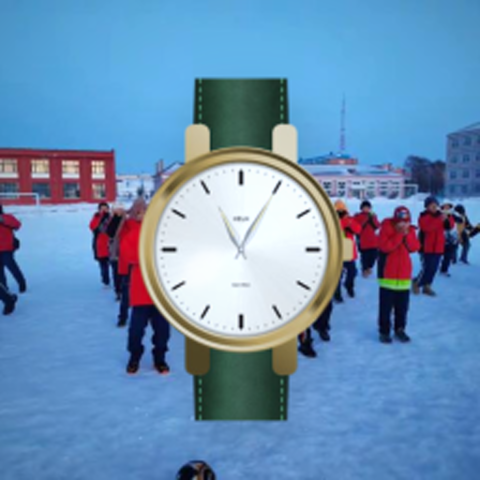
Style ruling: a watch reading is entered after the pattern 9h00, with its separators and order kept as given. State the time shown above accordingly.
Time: 11h05
